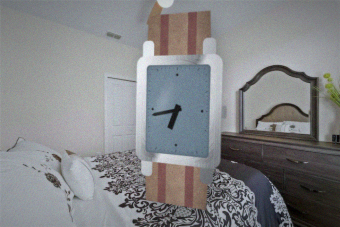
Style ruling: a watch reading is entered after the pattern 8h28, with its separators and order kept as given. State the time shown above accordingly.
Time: 6h43
